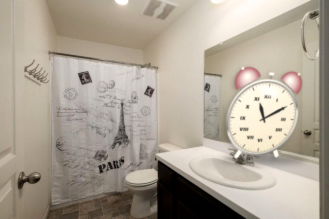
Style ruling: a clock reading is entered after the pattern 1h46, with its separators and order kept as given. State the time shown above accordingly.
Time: 11h10
